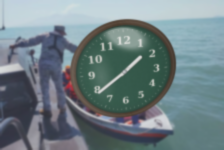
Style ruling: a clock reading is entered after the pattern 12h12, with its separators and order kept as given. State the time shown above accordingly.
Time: 1h39
